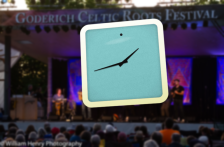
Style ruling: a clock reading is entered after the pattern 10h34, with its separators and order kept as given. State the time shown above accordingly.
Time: 1h43
